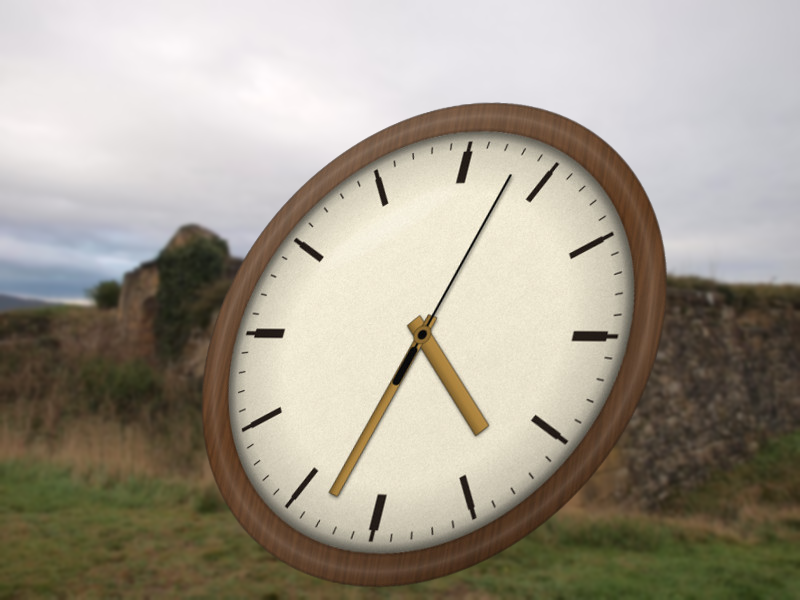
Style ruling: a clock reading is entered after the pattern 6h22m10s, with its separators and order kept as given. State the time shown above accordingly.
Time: 4h33m03s
